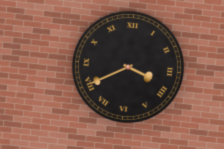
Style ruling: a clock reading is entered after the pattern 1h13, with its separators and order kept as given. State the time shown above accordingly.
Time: 3h40
